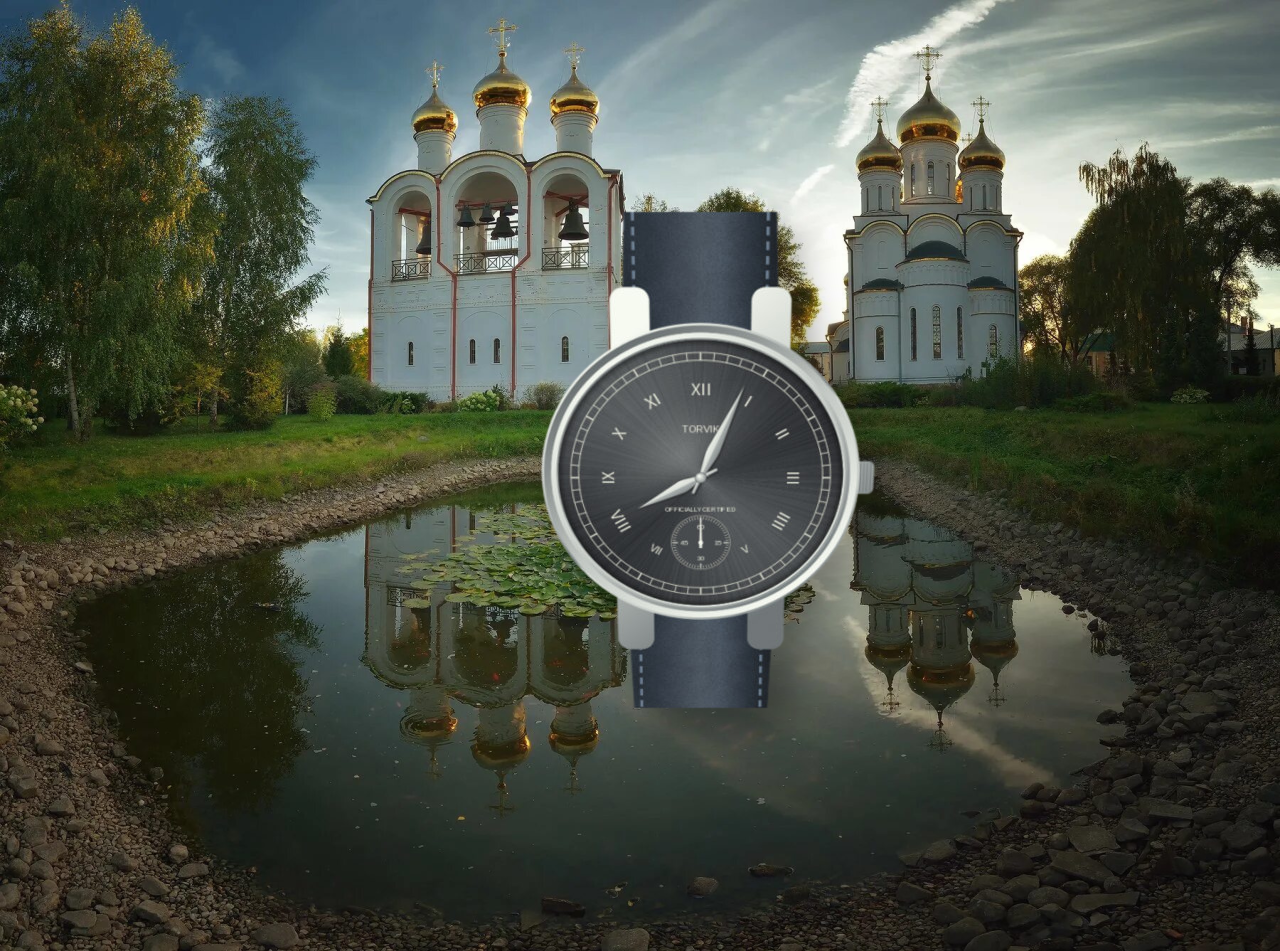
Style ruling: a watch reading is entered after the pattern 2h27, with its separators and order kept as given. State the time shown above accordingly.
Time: 8h04
